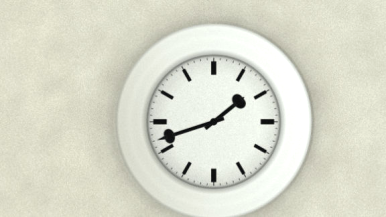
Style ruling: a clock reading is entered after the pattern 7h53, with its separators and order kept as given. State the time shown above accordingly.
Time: 1h42
